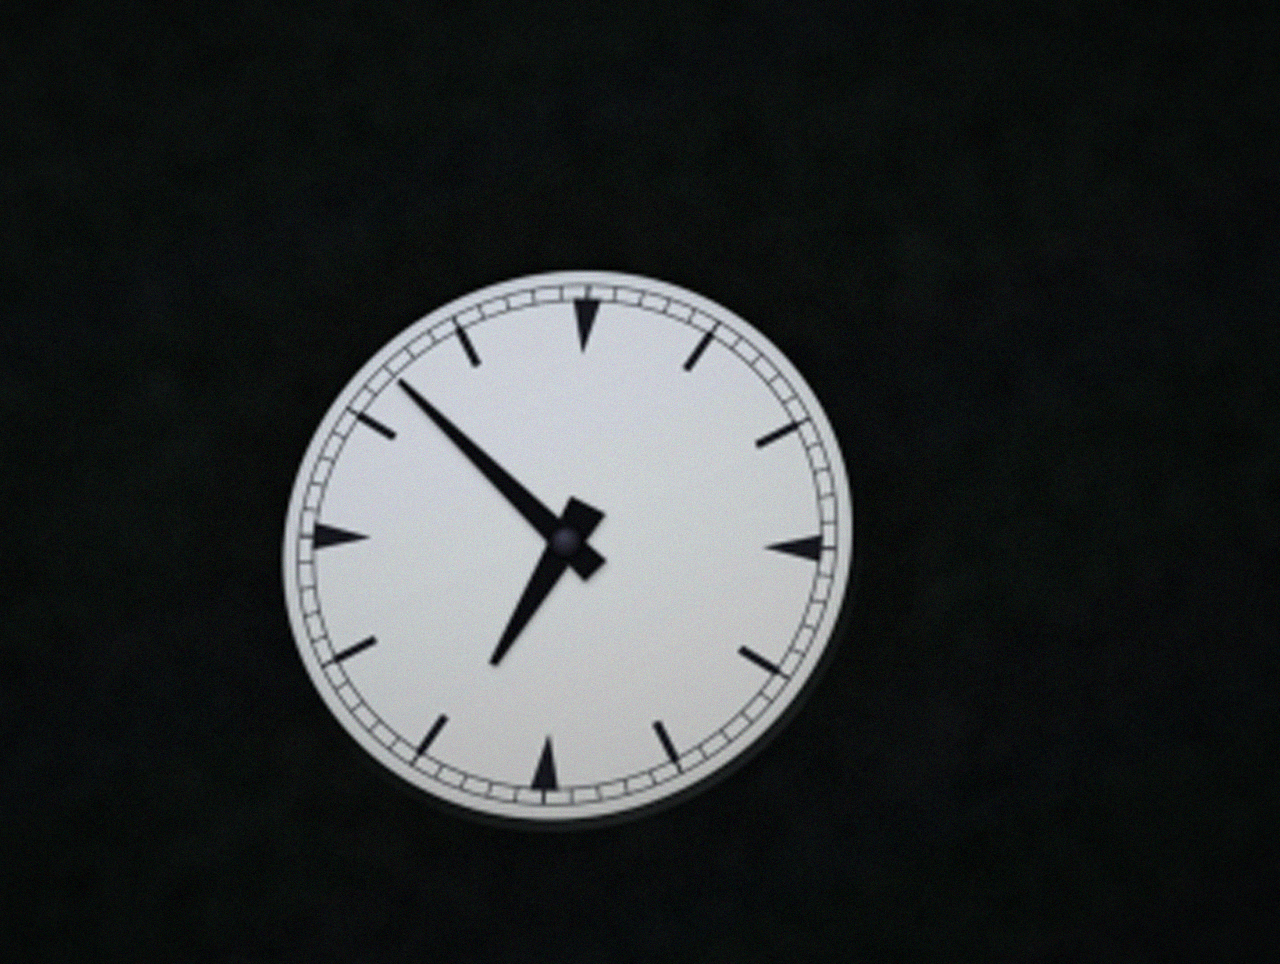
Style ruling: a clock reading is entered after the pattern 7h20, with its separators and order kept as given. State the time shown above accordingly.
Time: 6h52
